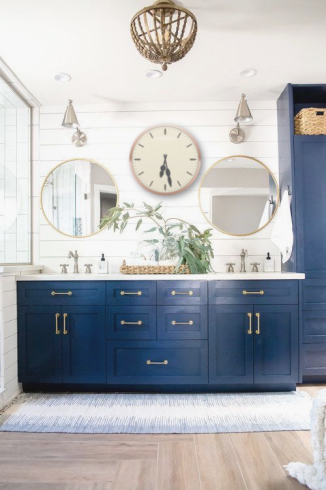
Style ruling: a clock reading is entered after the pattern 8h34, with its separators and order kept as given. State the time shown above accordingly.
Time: 6h28
